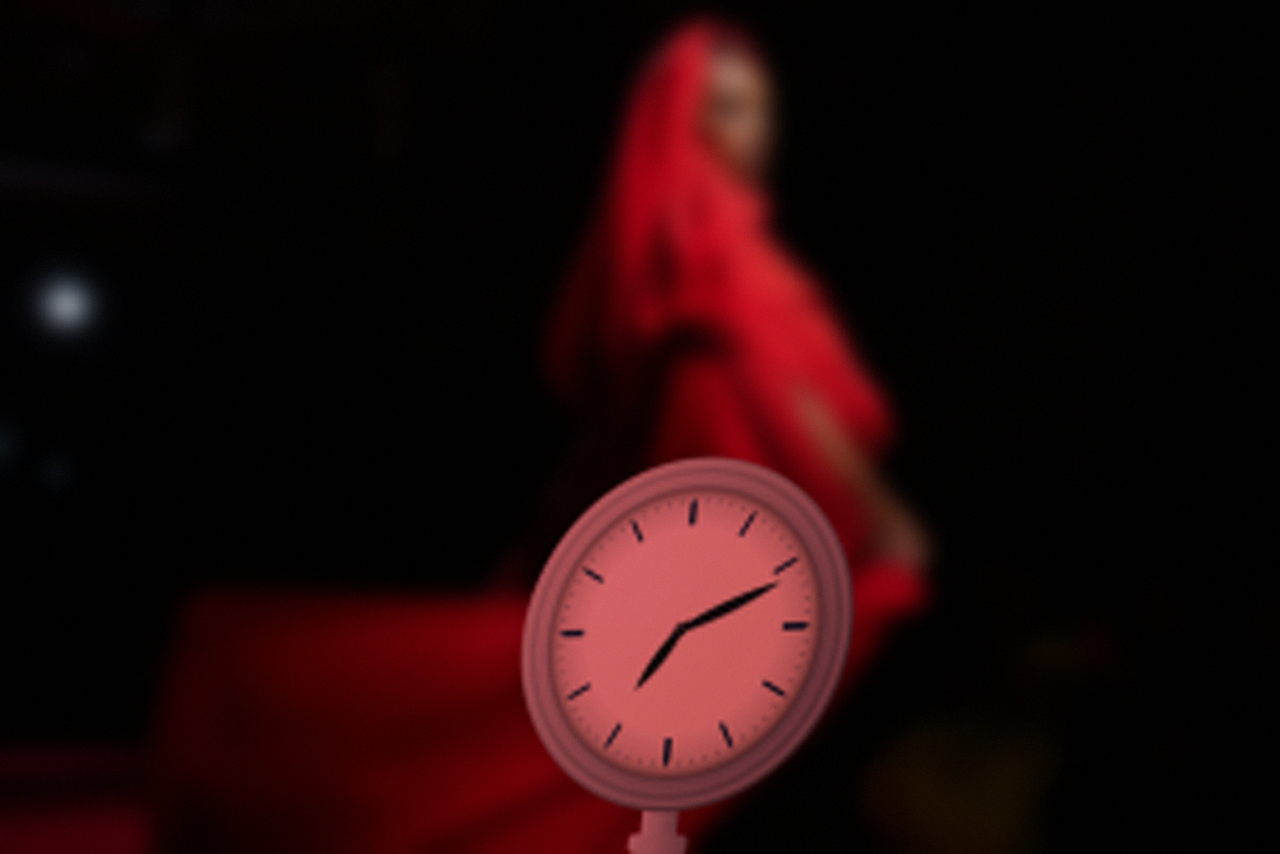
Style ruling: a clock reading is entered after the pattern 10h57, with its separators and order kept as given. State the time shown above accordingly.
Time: 7h11
